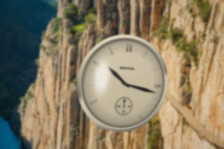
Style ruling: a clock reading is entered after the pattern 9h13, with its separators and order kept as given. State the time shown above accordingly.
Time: 10h17
